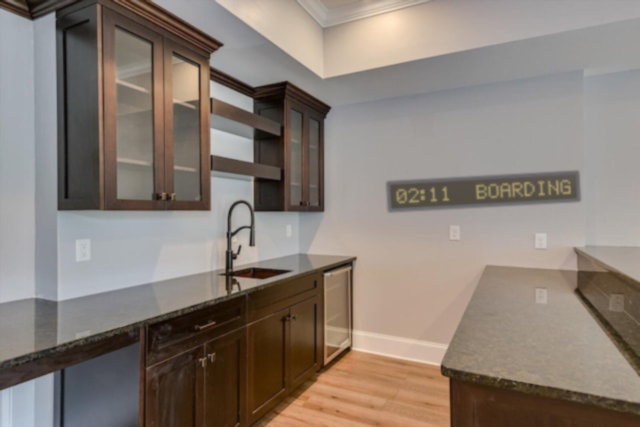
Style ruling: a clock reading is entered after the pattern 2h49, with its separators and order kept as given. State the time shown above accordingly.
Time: 2h11
